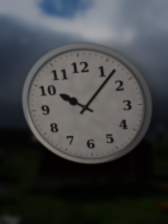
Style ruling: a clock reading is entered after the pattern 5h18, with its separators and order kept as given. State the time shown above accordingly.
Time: 10h07
